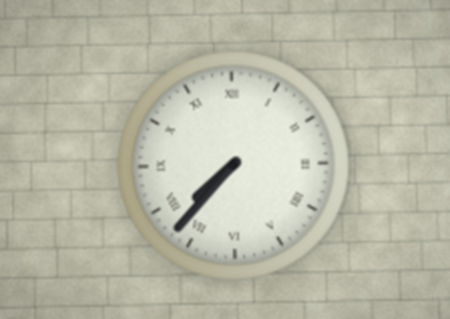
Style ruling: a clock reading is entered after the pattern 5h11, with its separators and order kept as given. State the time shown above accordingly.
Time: 7h37
